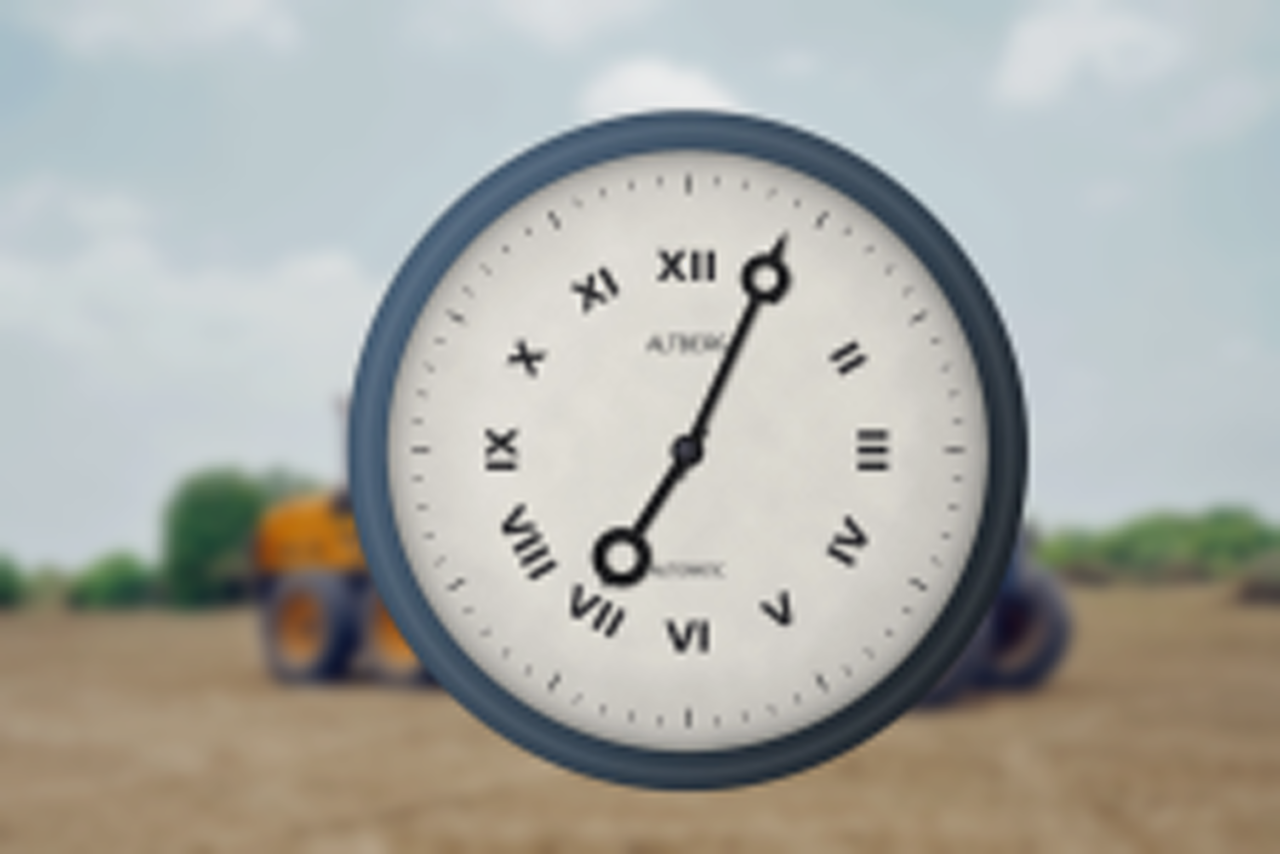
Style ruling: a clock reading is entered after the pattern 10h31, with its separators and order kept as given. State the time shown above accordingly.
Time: 7h04
